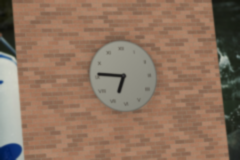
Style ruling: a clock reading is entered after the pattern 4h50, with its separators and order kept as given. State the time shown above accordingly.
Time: 6h46
